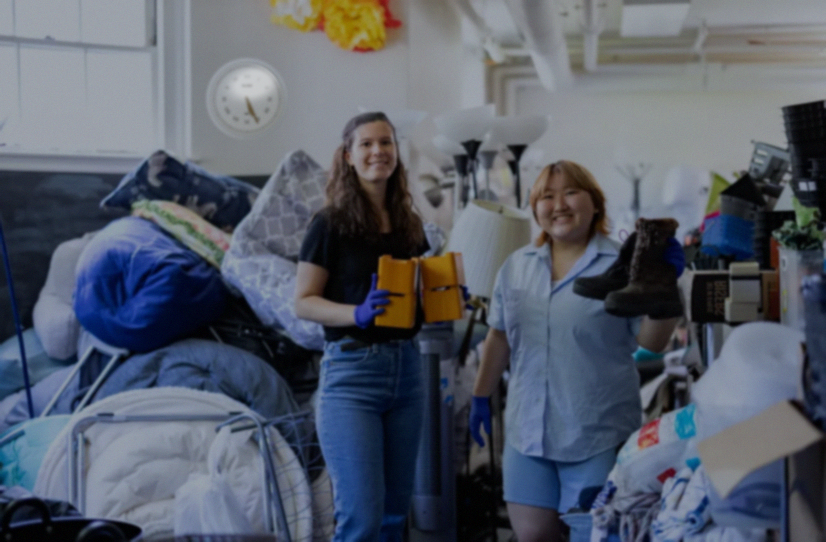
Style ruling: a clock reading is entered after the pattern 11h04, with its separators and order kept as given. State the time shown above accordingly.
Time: 5h26
